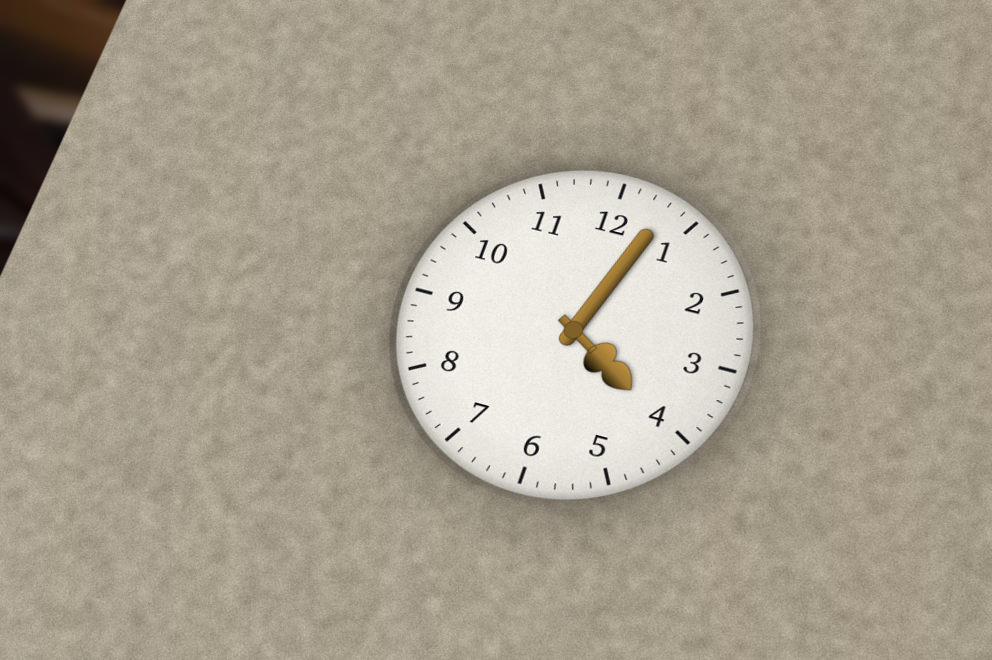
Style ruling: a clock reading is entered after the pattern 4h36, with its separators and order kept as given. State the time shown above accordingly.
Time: 4h03
